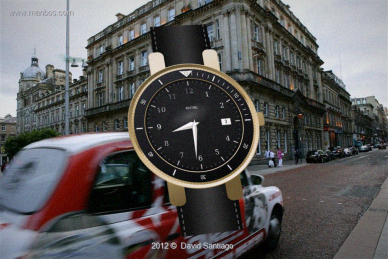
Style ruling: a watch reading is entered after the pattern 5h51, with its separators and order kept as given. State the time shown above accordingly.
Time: 8h31
